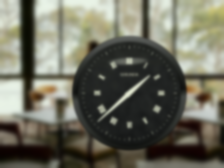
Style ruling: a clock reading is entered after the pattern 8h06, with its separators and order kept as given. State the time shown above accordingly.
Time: 1h38
